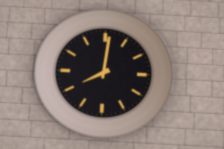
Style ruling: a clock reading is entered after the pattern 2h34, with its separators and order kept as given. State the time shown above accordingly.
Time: 8h01
